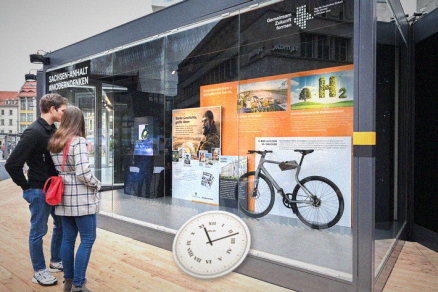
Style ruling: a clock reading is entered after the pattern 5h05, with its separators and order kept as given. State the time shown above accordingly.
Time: 11h12
